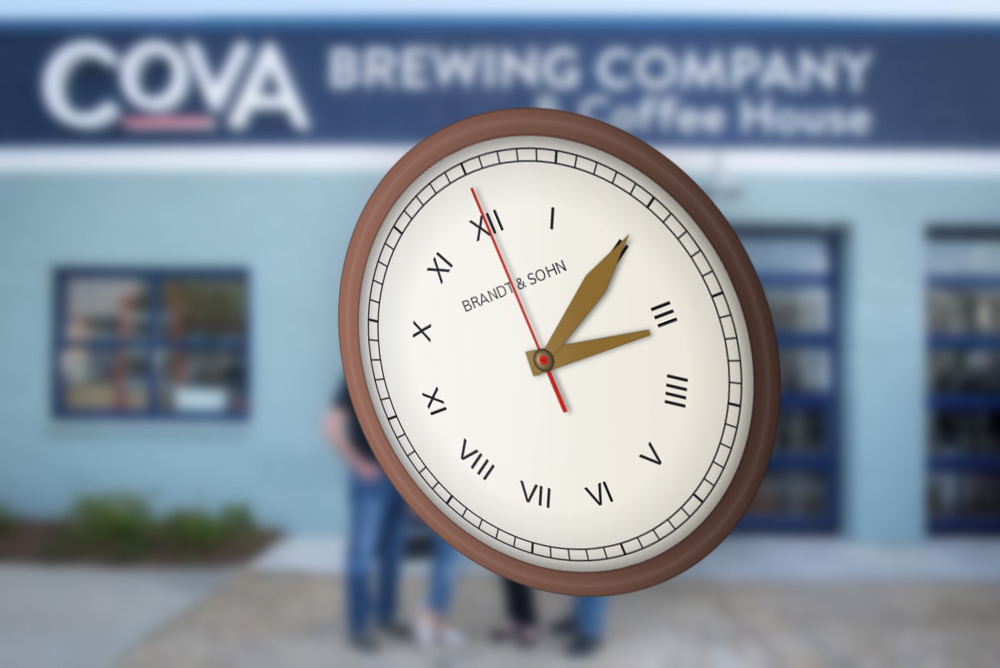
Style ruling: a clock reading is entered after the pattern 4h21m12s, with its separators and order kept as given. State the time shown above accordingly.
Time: 3h10m00s
